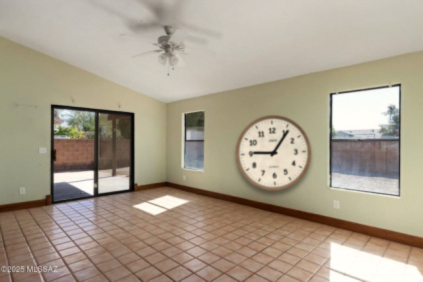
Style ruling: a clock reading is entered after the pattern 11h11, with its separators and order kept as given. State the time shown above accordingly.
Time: 9h06
